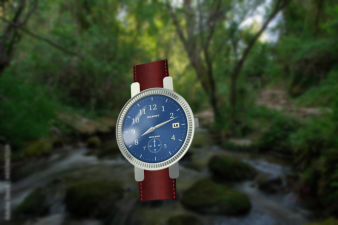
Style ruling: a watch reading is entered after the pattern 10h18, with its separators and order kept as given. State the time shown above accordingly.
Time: 8h12
